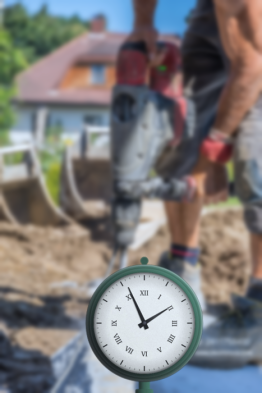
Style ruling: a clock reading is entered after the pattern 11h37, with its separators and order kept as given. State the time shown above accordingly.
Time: 1h56
